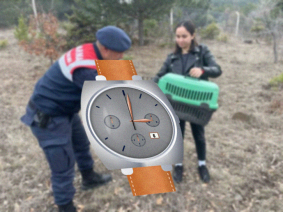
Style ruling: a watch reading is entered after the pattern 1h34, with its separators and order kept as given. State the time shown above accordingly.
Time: 3h01
